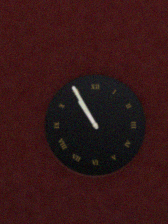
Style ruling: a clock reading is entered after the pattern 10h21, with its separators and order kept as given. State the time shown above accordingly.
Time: 10h55
